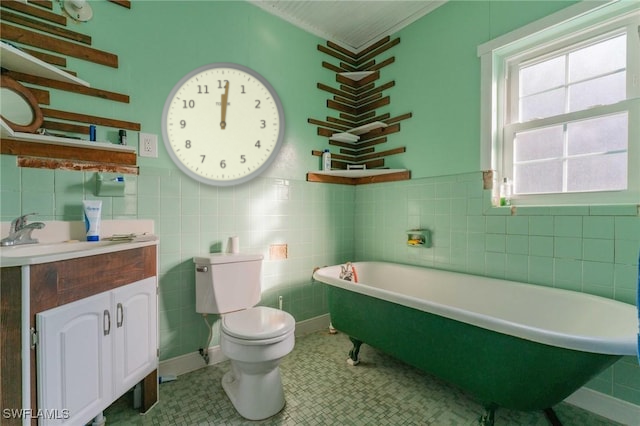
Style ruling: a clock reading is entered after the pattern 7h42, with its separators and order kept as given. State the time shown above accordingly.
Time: 12h01
